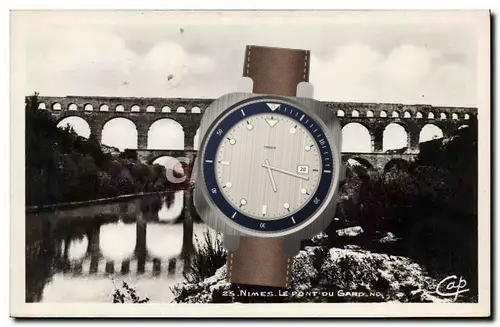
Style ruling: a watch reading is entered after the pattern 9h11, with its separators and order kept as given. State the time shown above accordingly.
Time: 5h17
